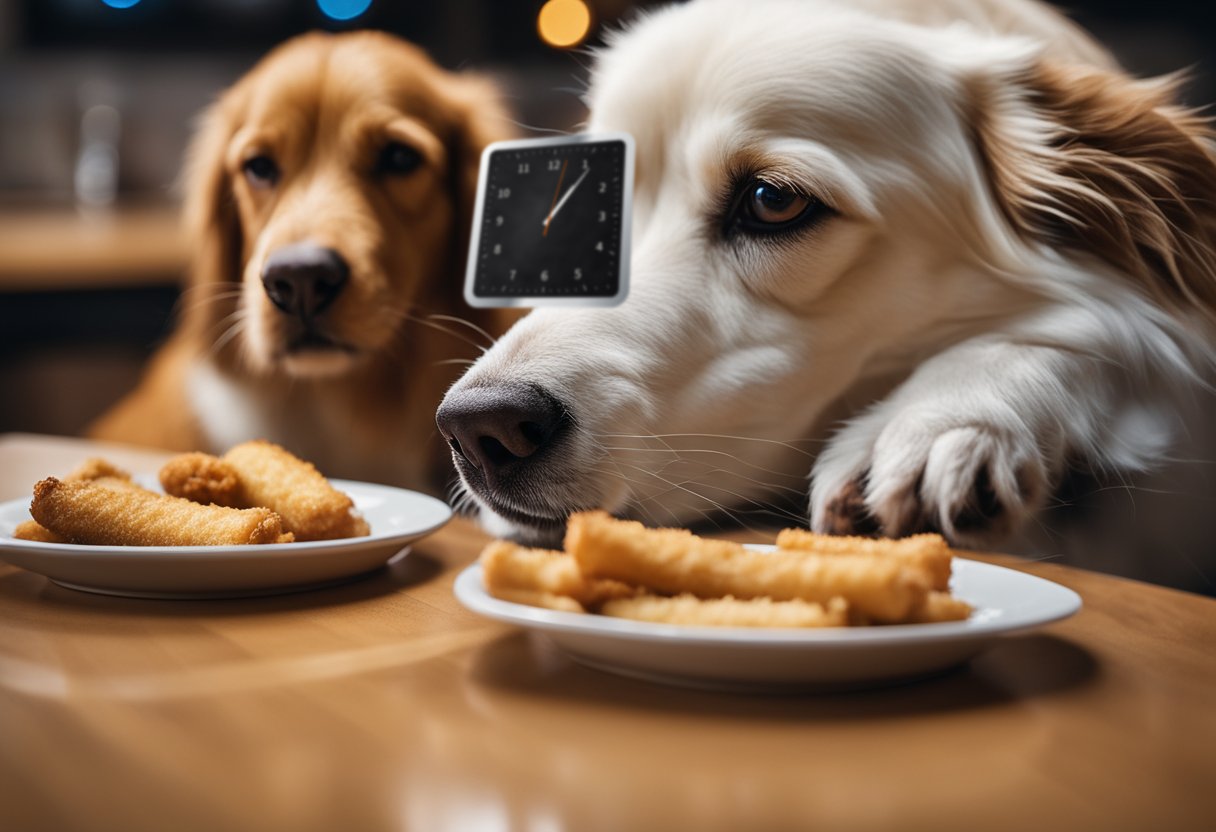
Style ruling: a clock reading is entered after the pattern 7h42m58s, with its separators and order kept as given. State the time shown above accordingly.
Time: 1h06m02s
